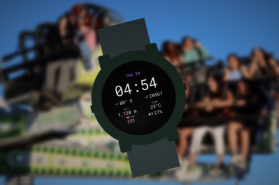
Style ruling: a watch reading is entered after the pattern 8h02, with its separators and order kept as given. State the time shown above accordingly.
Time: 4h54
